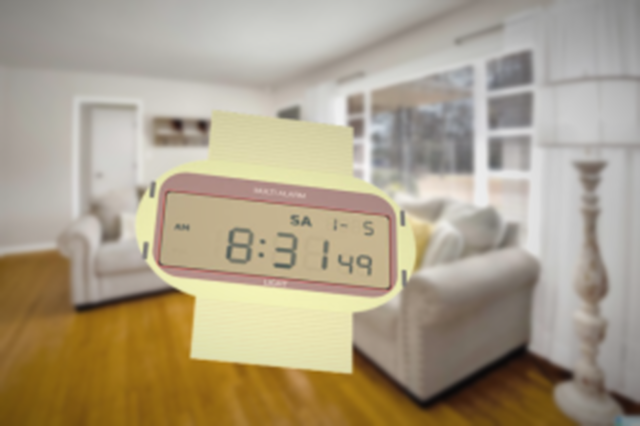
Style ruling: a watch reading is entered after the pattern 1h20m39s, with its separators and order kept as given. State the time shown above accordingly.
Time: 8h31m49s
